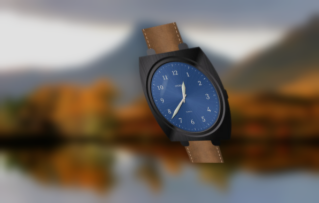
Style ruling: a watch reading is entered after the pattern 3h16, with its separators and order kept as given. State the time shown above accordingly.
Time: 12h38
